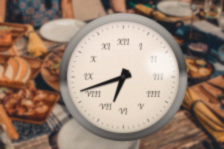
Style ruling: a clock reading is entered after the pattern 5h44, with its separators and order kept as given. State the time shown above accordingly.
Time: 6h42
